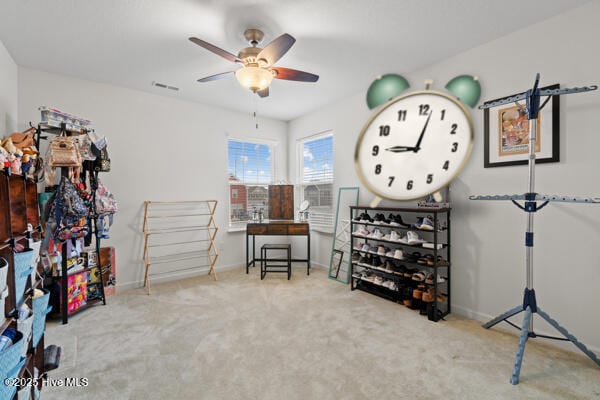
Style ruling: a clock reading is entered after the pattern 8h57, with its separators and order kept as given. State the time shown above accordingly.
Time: 9h02
